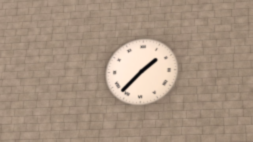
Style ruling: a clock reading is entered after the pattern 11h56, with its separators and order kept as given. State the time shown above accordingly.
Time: 1h37
